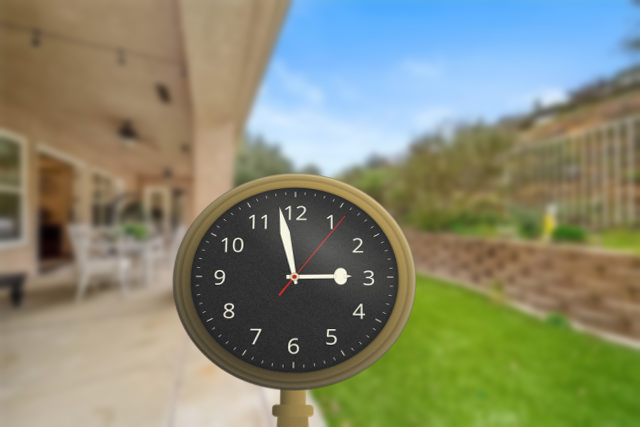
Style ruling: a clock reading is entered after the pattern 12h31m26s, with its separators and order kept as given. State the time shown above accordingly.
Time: 2h58m06s
